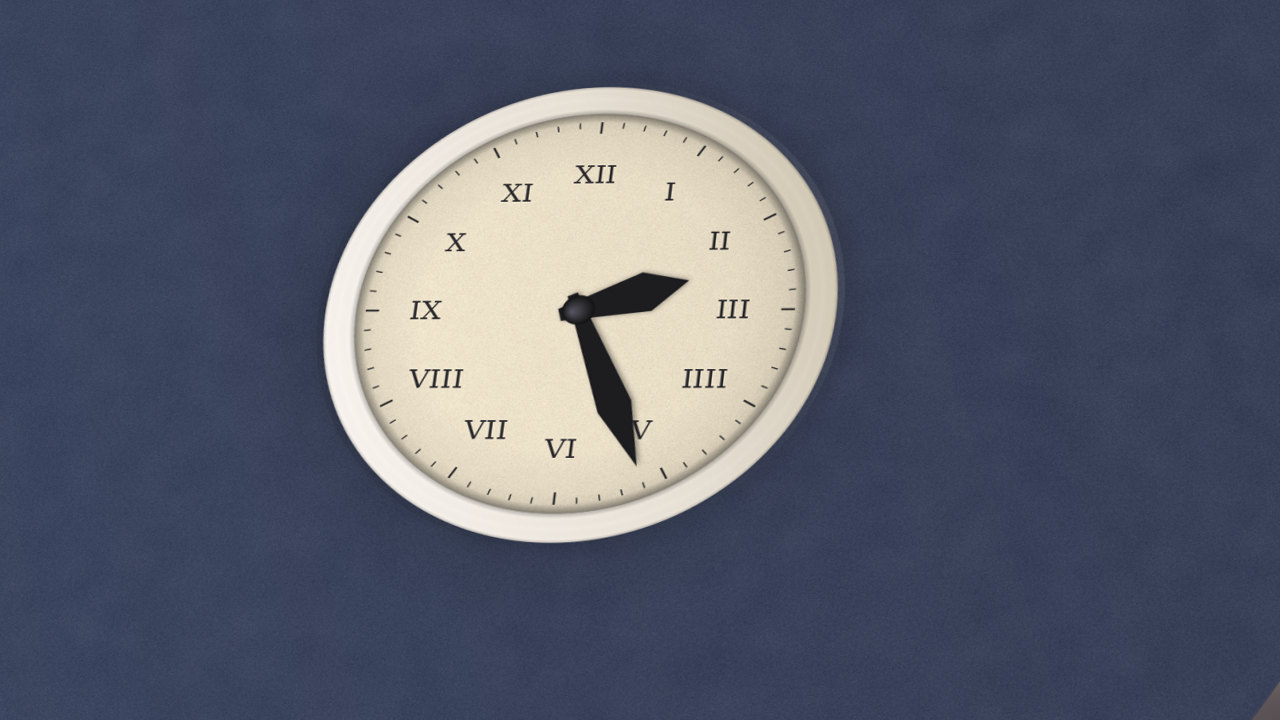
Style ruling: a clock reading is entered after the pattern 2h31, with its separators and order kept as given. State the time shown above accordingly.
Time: 2h26
